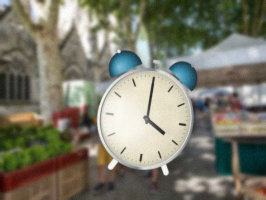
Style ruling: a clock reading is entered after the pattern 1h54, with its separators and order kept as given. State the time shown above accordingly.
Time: 4h00
